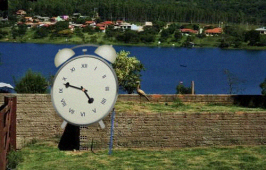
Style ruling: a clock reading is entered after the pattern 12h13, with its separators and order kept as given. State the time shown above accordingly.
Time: 4h48
